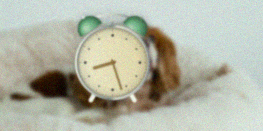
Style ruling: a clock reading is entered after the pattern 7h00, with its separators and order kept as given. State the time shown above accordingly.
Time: 8h27
